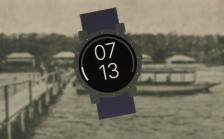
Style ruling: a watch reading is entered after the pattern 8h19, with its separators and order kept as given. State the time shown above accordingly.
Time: 7h13
